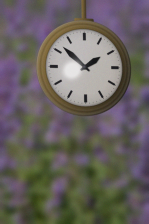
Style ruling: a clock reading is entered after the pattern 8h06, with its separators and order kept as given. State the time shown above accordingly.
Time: 1h52
